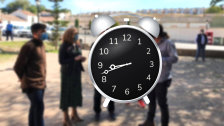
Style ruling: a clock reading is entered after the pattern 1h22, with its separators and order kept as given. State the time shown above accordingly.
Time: 8h42
